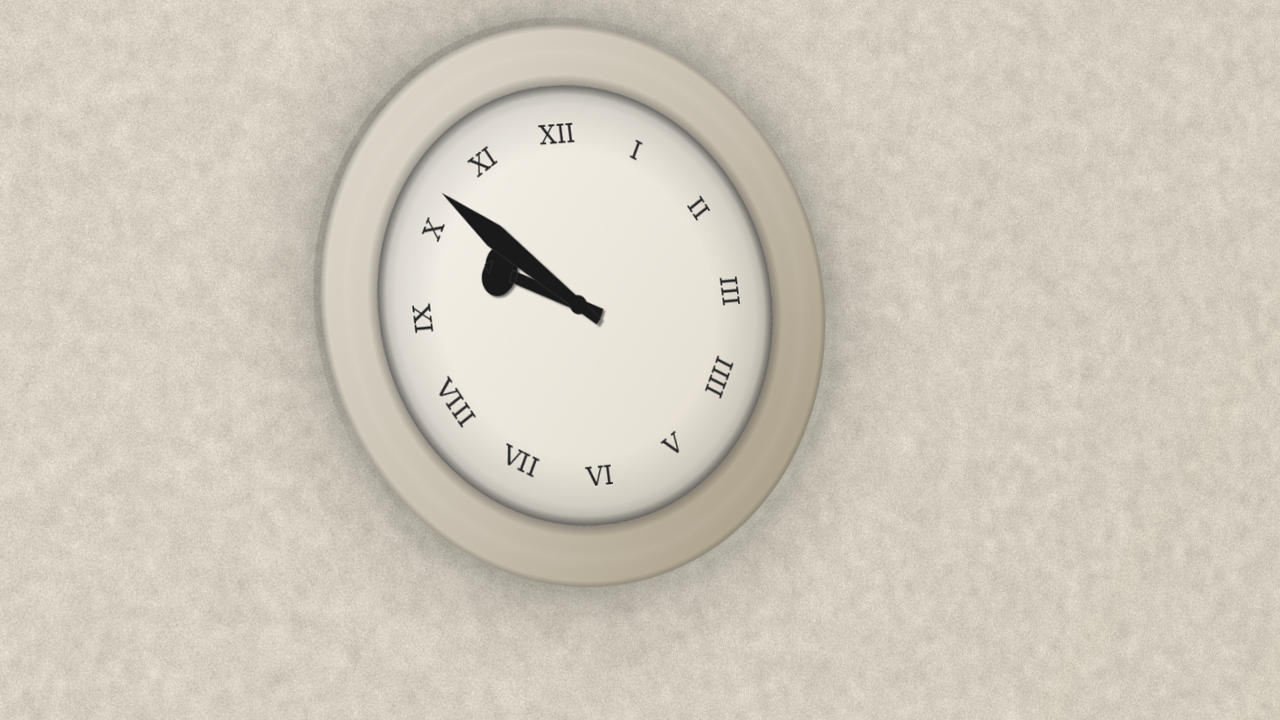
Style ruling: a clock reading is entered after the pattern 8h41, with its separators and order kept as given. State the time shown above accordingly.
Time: 9h52
